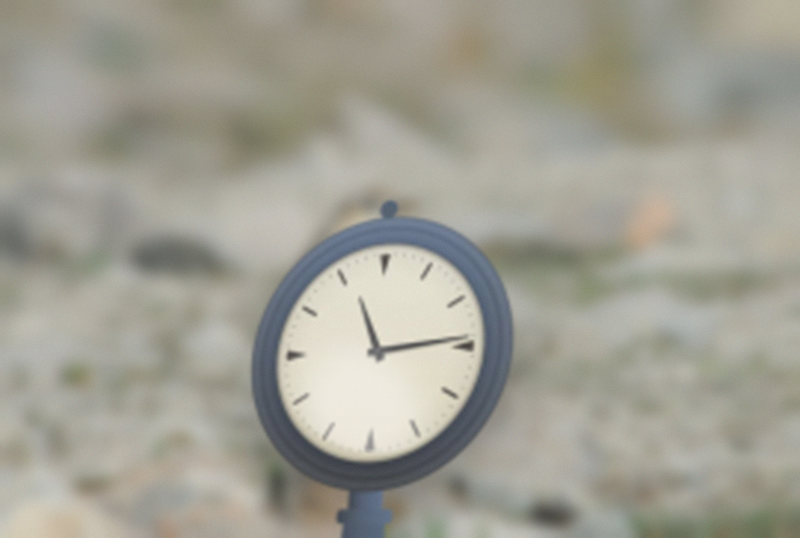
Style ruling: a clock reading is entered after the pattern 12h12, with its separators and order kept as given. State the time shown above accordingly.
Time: 11h14
